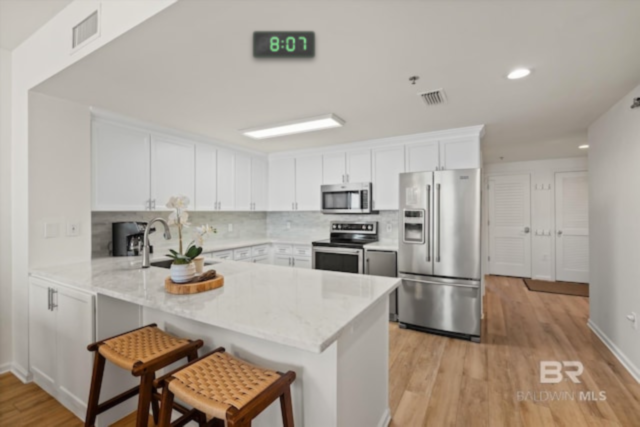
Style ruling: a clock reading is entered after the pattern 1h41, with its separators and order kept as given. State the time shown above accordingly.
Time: 8h07
